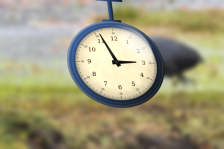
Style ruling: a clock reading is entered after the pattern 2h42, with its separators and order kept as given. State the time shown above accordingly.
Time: 2h56
